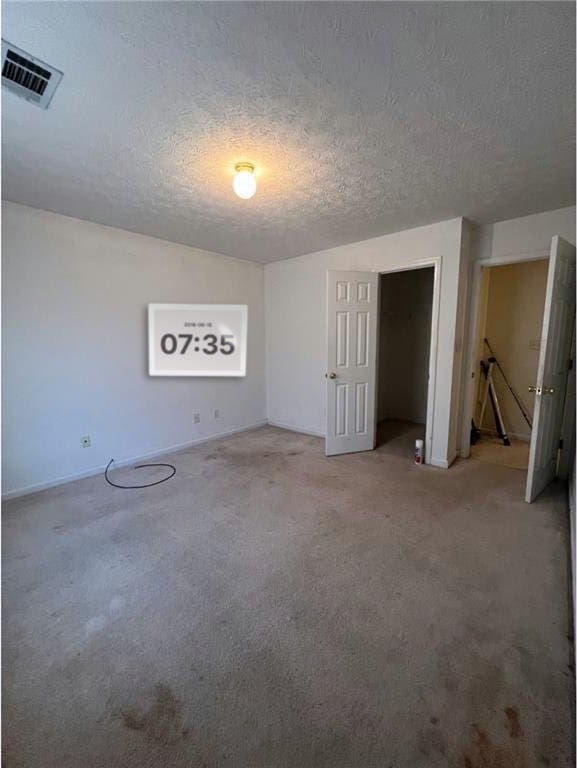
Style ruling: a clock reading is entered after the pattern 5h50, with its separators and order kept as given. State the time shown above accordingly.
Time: 7h35
